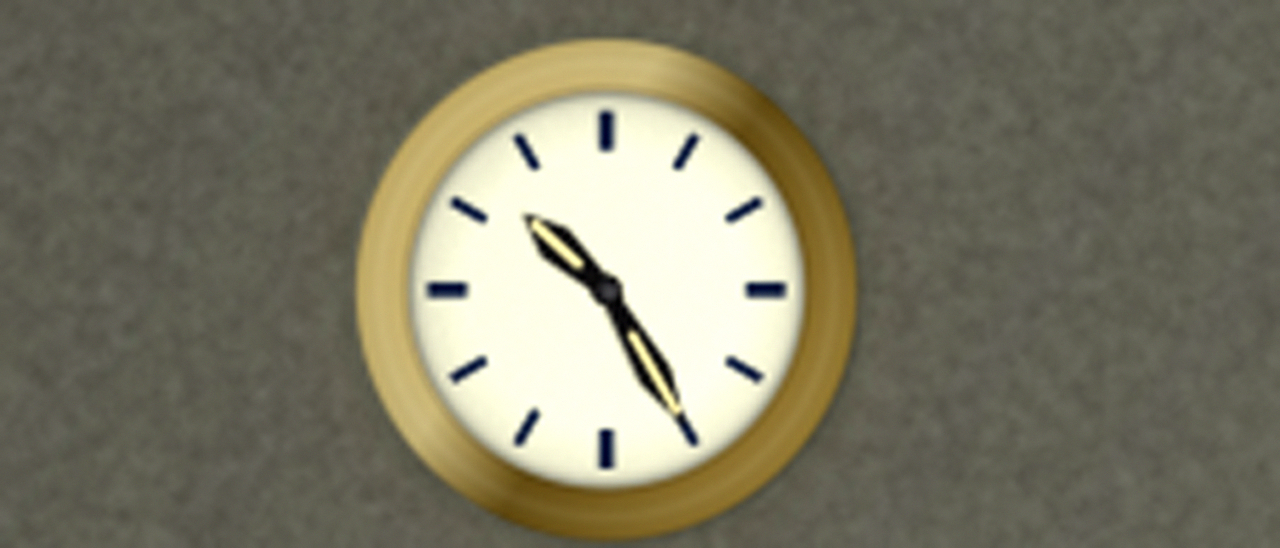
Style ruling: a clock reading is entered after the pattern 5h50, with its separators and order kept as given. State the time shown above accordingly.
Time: 10h25
